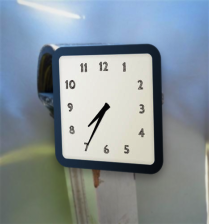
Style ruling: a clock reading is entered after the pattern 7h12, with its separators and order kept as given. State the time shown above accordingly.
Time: 7h35
